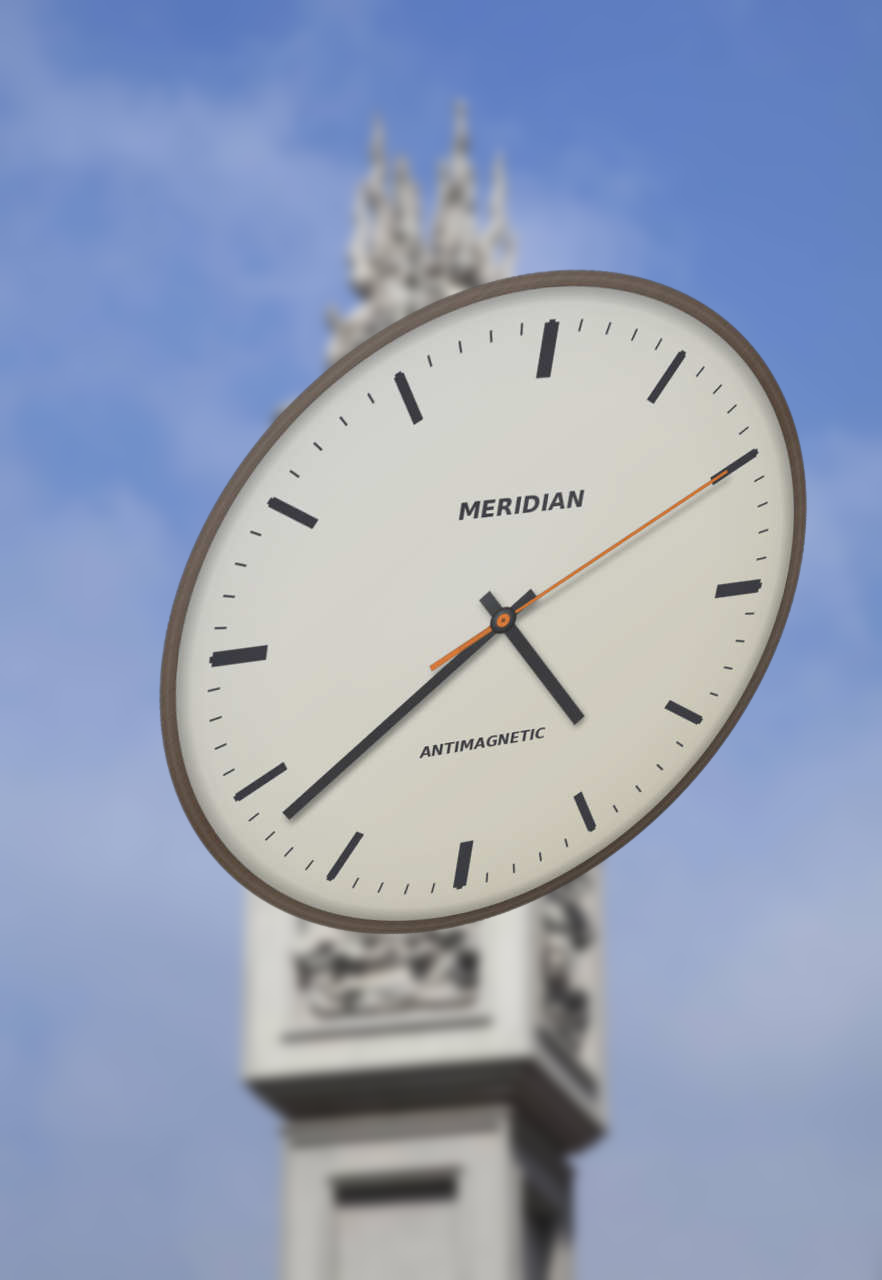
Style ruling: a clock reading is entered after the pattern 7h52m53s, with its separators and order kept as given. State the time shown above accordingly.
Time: 4h38m10s
